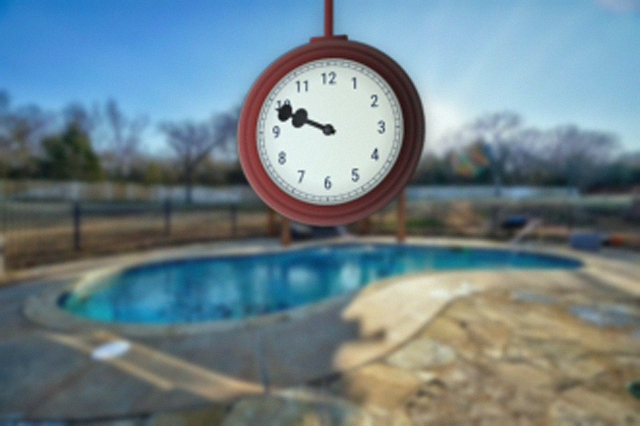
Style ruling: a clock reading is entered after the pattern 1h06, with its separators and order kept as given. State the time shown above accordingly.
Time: 9h49
